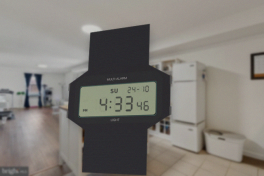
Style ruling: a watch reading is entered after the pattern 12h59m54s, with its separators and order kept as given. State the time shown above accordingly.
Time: 4h33m46s
